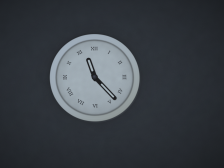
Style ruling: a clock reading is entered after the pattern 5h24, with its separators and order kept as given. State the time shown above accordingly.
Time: 11h23
